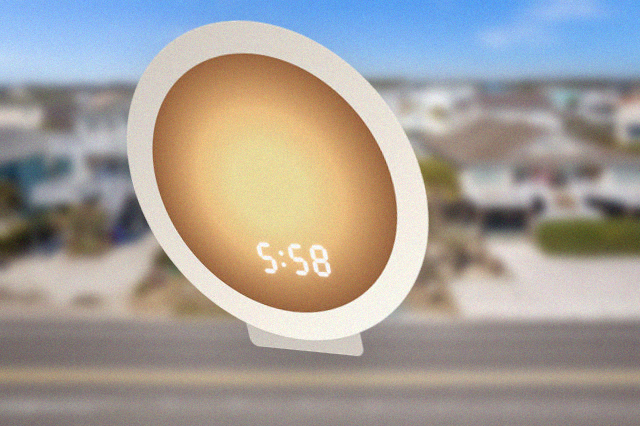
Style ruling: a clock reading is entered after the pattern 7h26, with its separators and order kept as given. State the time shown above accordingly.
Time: 5h58
